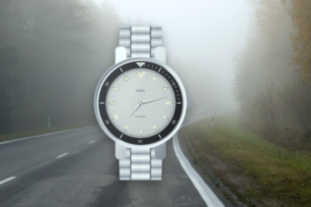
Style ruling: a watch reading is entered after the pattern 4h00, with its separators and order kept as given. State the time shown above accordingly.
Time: 7h13
